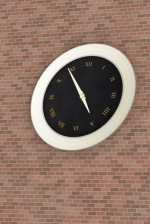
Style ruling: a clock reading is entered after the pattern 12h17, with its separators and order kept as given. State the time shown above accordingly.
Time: 4h54
